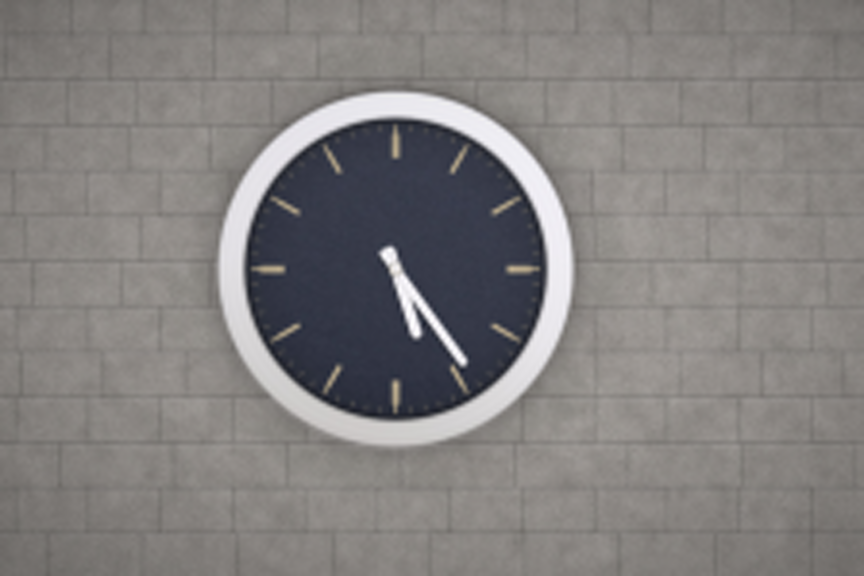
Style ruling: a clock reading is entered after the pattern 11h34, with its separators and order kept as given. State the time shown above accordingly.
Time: 5h24
